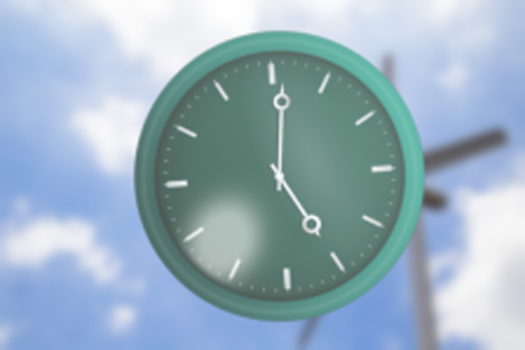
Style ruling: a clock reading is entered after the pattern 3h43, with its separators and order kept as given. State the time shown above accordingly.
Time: 5h01
